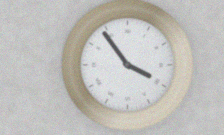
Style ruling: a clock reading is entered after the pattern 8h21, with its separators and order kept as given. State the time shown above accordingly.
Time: 3h54
